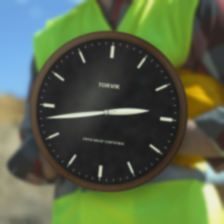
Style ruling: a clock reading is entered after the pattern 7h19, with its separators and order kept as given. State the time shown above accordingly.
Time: 2h43
